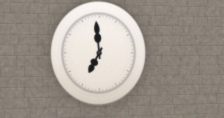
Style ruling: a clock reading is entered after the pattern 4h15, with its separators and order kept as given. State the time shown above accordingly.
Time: 6h59
